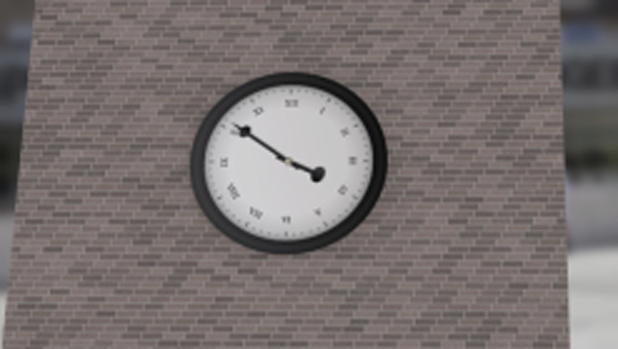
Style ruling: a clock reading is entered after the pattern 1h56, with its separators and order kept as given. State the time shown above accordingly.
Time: 3h51
